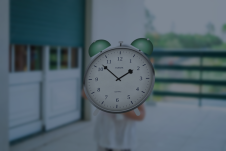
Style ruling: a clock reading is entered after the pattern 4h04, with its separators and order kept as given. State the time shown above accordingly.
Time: 1h52
